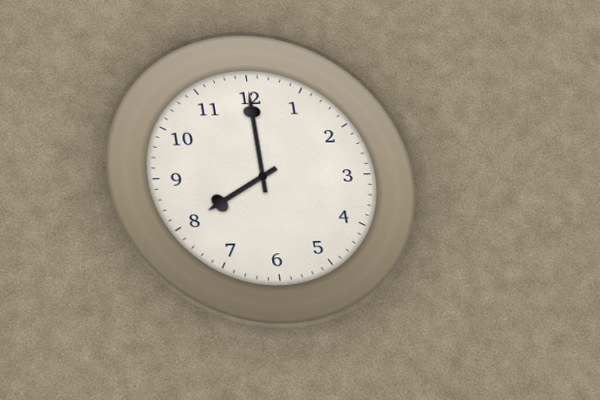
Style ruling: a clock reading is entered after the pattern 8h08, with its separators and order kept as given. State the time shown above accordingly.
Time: 8h00
